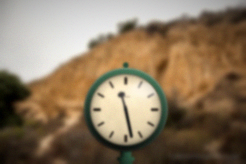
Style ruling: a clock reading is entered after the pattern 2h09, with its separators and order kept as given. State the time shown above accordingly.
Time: 11h28
